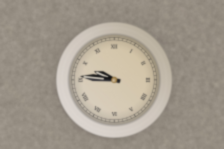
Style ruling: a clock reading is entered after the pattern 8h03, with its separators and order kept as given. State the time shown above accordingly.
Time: 9h46
